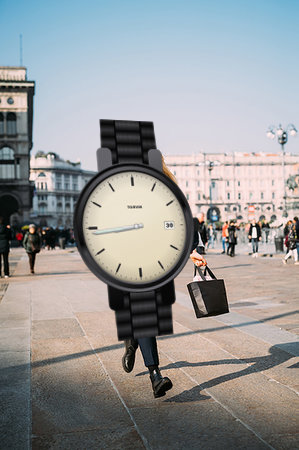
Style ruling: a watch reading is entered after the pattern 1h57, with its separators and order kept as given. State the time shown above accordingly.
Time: 8h44
